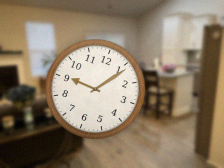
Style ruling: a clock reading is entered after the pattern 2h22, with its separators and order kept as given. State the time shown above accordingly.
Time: 9h06
